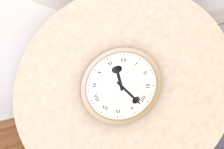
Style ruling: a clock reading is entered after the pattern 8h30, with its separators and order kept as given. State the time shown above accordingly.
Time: 11h22
